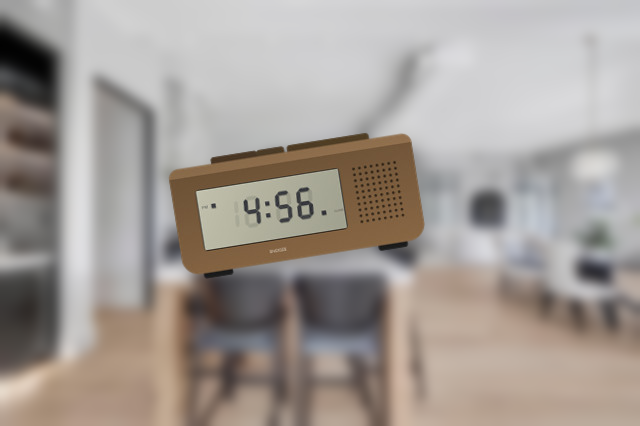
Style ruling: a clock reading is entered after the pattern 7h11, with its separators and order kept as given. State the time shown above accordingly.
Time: 4h56
